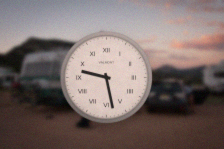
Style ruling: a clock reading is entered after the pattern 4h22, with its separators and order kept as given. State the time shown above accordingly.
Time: 9h28
